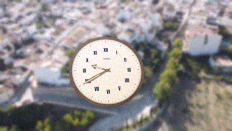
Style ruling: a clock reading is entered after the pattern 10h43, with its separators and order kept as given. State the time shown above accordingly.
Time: 9h40
